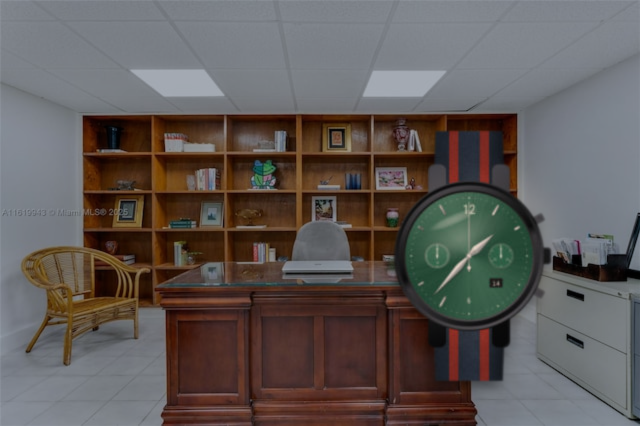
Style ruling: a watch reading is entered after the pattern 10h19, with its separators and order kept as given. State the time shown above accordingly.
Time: 1h37
